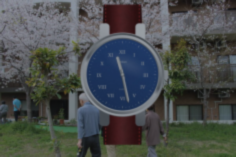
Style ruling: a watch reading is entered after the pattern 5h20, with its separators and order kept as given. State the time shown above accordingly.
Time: 11h28
